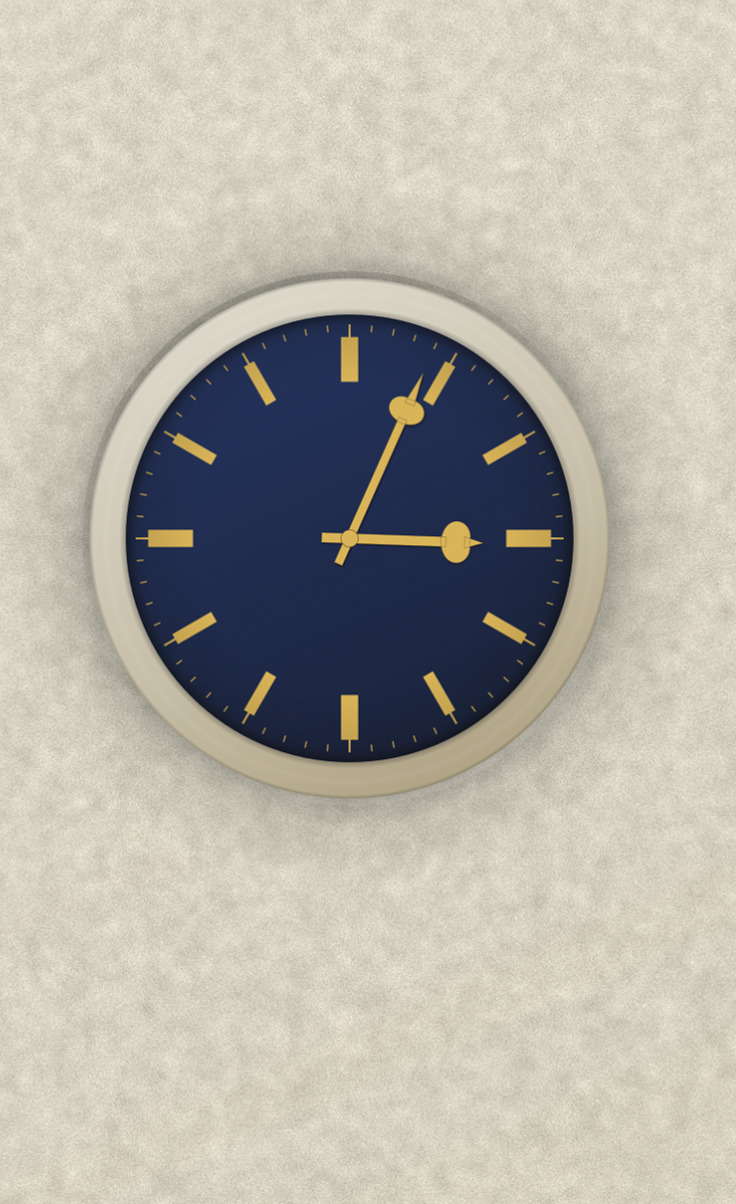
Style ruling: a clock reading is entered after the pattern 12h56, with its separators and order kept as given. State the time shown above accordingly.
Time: 3h04
